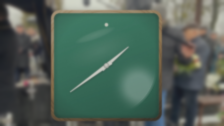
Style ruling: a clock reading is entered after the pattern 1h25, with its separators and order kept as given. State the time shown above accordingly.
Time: 1h39
